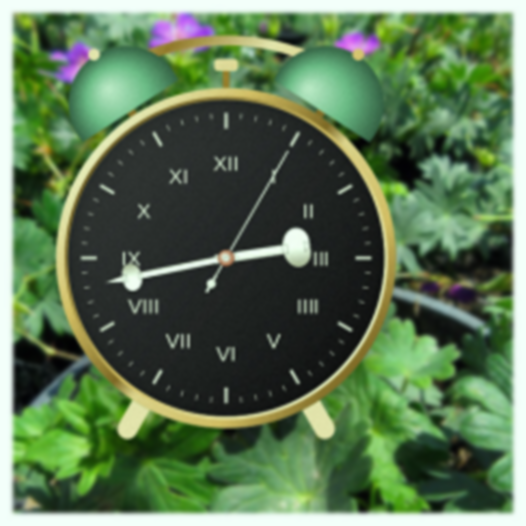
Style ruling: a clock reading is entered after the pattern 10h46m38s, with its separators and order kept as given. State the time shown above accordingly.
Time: 2h43m05s
